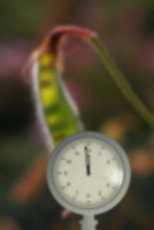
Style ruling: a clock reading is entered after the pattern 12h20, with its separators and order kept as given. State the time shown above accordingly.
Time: 11h59
